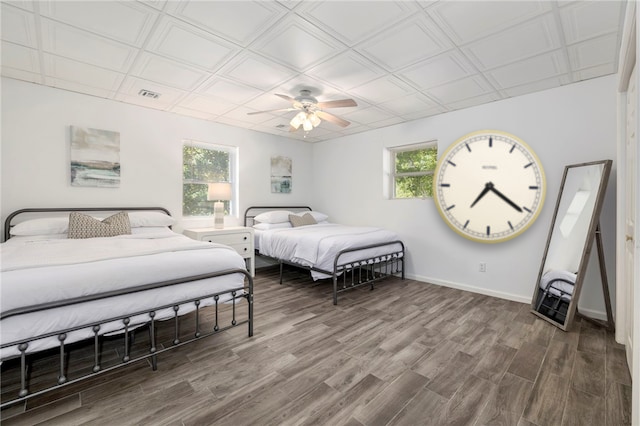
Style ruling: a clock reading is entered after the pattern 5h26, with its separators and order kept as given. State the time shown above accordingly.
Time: 7h21
